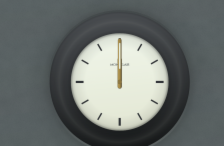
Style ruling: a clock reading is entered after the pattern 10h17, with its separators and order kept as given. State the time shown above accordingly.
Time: 12h00
